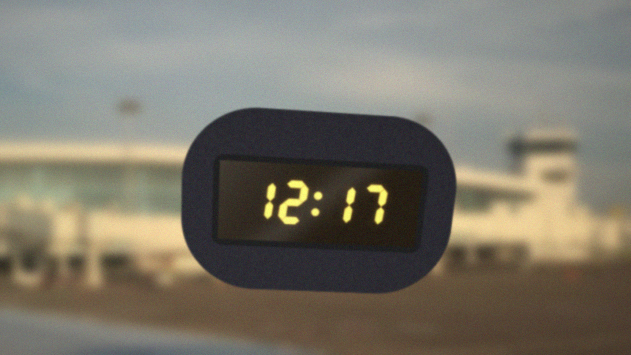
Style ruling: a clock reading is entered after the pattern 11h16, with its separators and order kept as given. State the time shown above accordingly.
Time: 12h17
